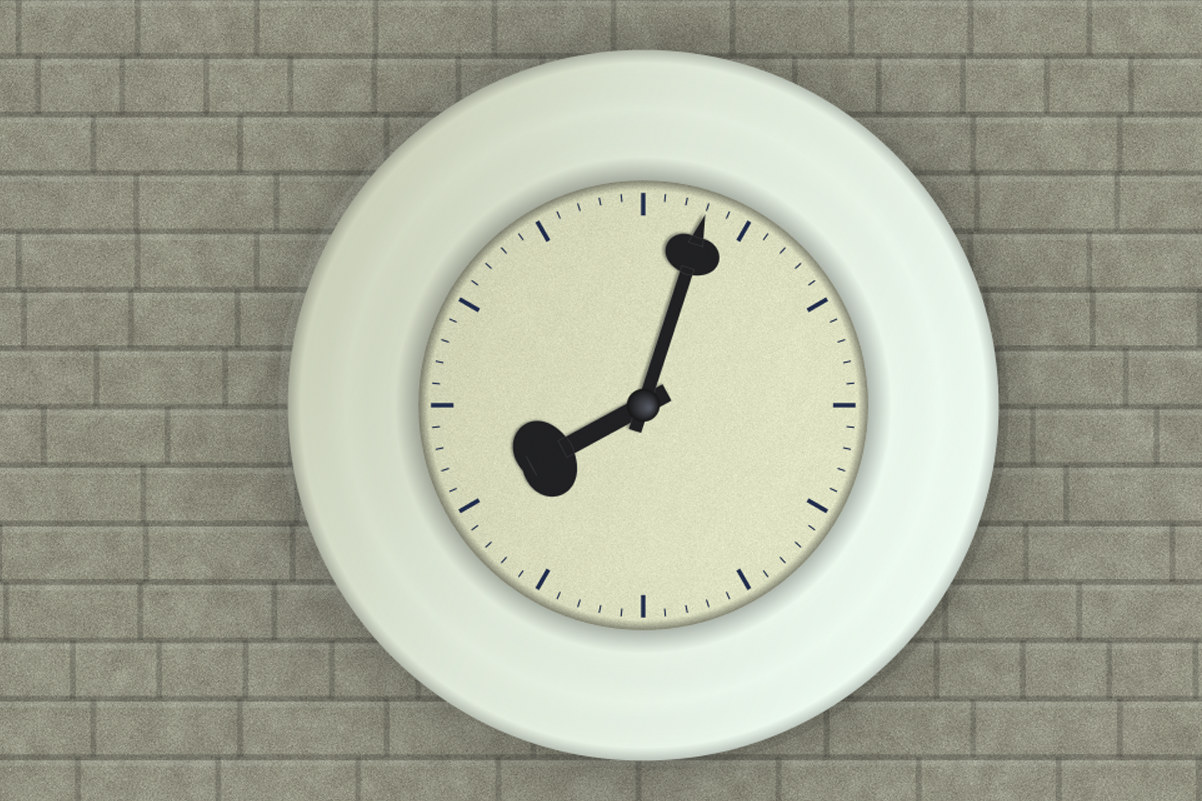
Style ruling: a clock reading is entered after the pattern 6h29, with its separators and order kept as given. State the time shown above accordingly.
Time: 8h03
